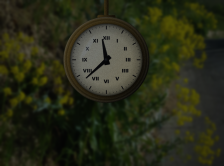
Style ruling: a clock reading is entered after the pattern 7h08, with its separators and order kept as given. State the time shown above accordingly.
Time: 11h38
